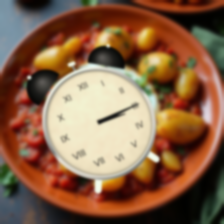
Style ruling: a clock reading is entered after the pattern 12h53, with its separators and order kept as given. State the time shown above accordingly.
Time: 3h15
